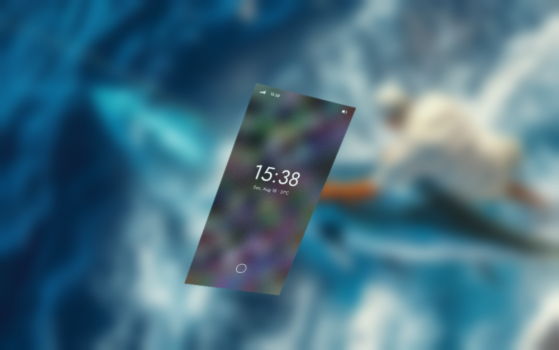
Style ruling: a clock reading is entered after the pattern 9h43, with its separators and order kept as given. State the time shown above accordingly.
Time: 15h38
